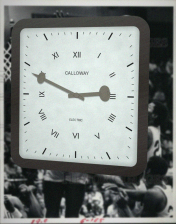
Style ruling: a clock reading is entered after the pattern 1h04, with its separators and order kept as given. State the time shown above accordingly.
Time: 2h49
